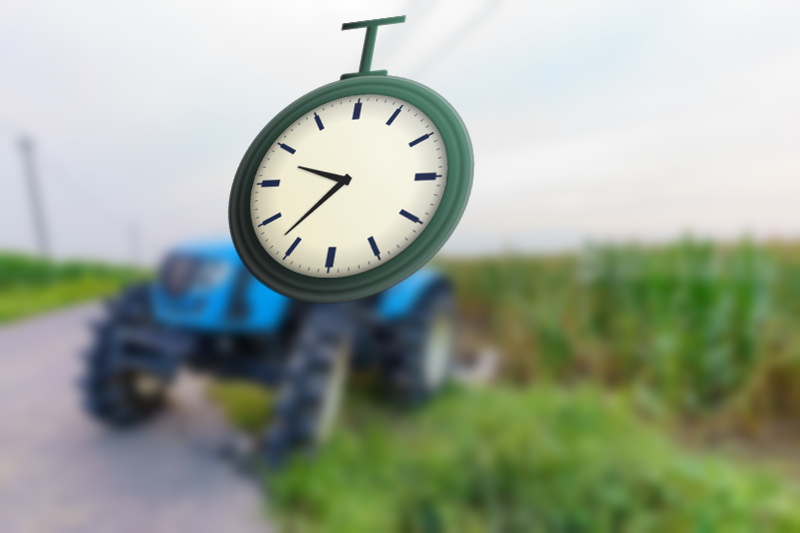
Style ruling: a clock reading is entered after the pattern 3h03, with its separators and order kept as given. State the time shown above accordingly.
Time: 9h37
